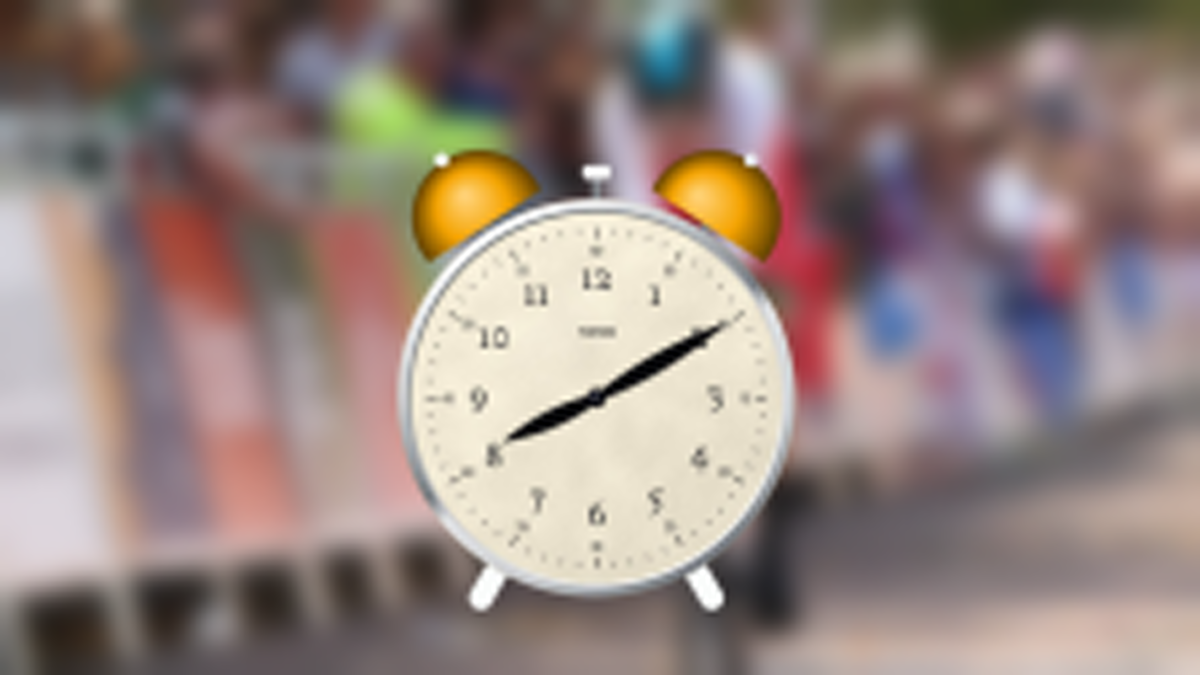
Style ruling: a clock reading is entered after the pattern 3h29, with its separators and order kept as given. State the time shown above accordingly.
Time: 8h10
